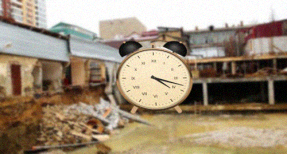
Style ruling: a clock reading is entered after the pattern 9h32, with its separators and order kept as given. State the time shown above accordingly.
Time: 4h18
